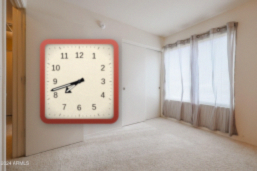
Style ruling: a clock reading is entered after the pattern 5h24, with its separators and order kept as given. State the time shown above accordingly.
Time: 7h42
